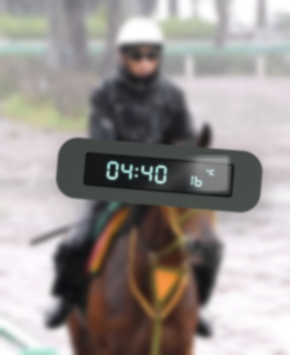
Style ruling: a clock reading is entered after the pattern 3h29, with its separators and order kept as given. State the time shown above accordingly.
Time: 4h40
